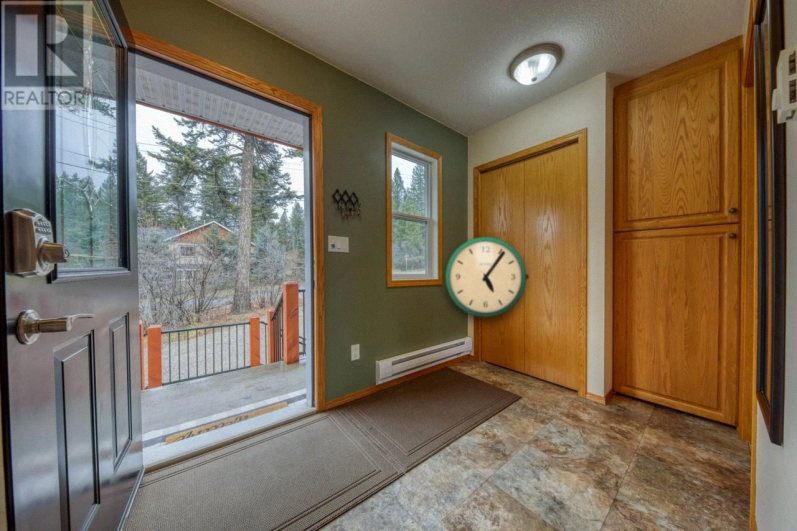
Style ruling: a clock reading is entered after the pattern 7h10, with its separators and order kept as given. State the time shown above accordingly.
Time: 5h06
